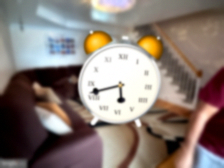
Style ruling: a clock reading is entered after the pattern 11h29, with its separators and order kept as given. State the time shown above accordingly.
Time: 5h42
